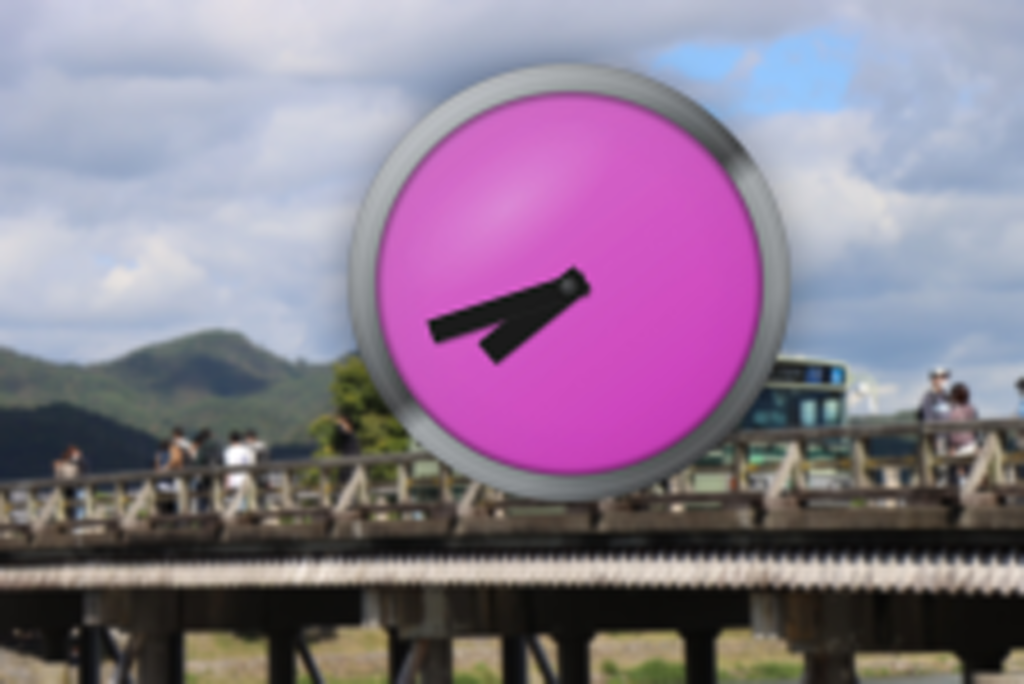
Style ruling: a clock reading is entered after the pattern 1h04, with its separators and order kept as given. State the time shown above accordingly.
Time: 7h42
